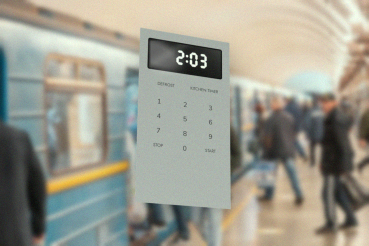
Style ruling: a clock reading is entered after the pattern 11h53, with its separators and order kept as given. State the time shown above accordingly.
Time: 2h03
